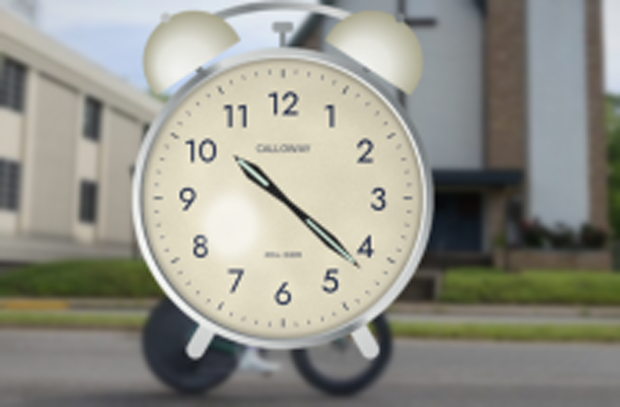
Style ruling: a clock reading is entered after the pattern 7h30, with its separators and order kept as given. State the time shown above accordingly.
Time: 10h22
